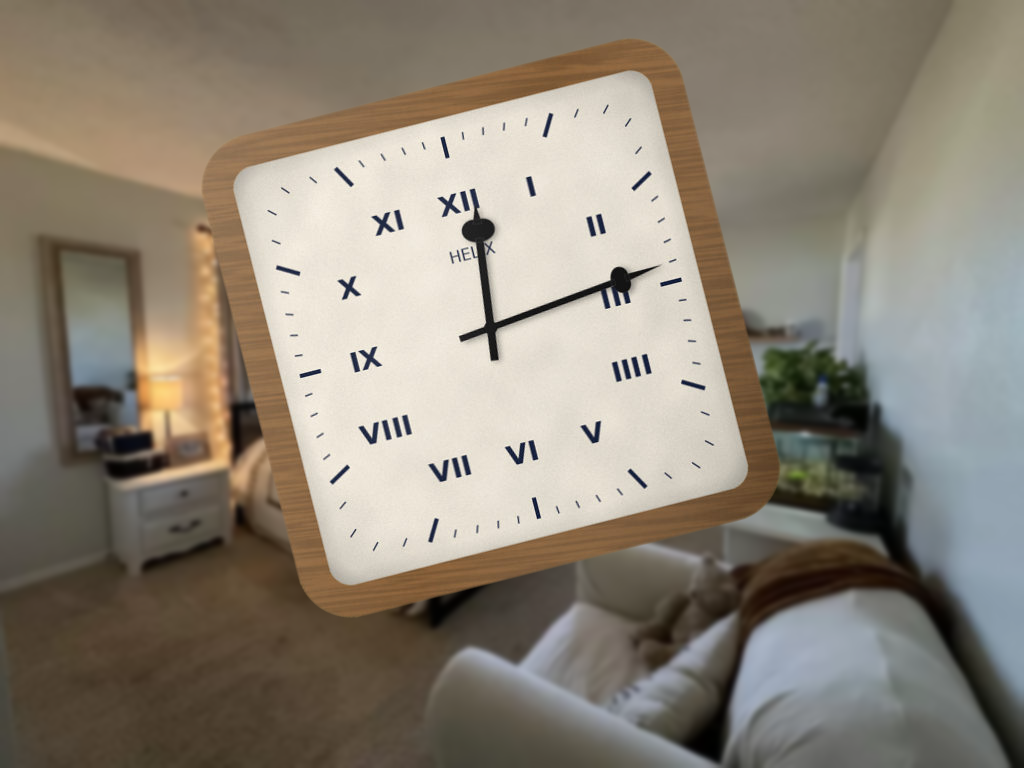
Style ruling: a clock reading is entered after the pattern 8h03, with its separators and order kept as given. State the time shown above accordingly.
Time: 12h14
